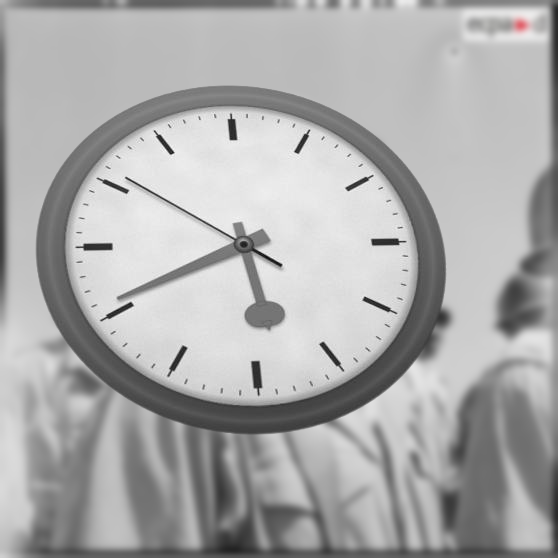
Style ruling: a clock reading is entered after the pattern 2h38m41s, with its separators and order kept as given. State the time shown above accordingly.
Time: 5h40m51s
